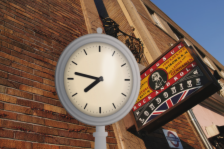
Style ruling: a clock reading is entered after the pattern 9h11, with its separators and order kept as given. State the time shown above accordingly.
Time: 7h47
